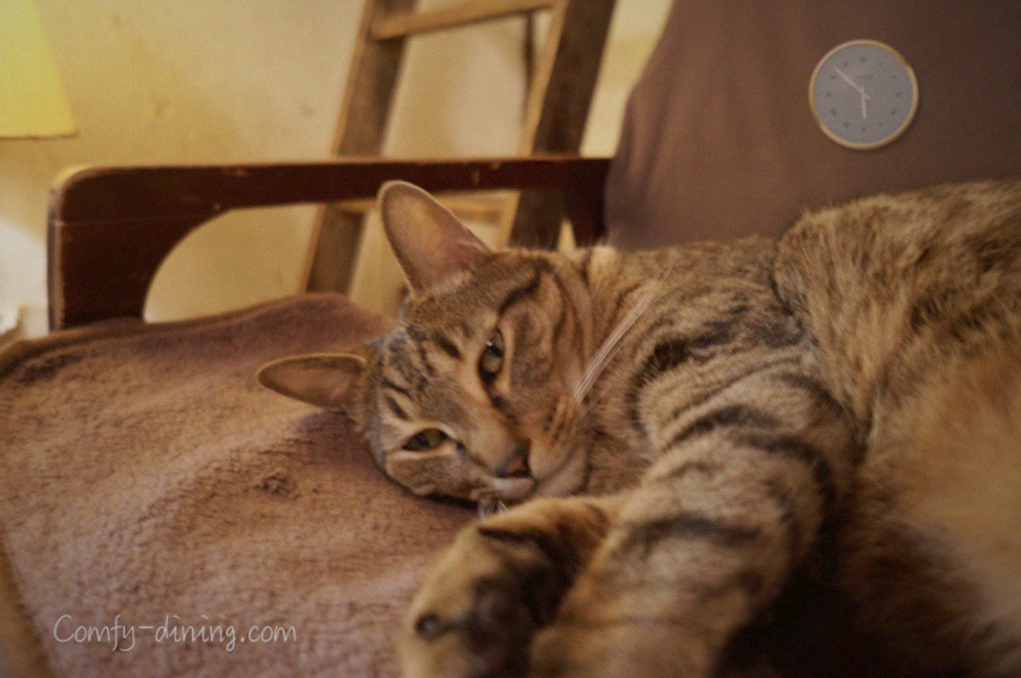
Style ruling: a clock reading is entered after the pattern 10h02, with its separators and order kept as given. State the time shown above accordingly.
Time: 5h52
